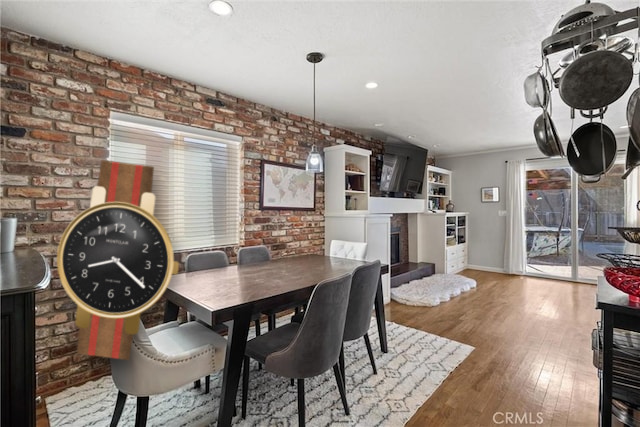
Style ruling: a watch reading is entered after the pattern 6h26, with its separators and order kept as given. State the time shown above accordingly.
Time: 8h21
